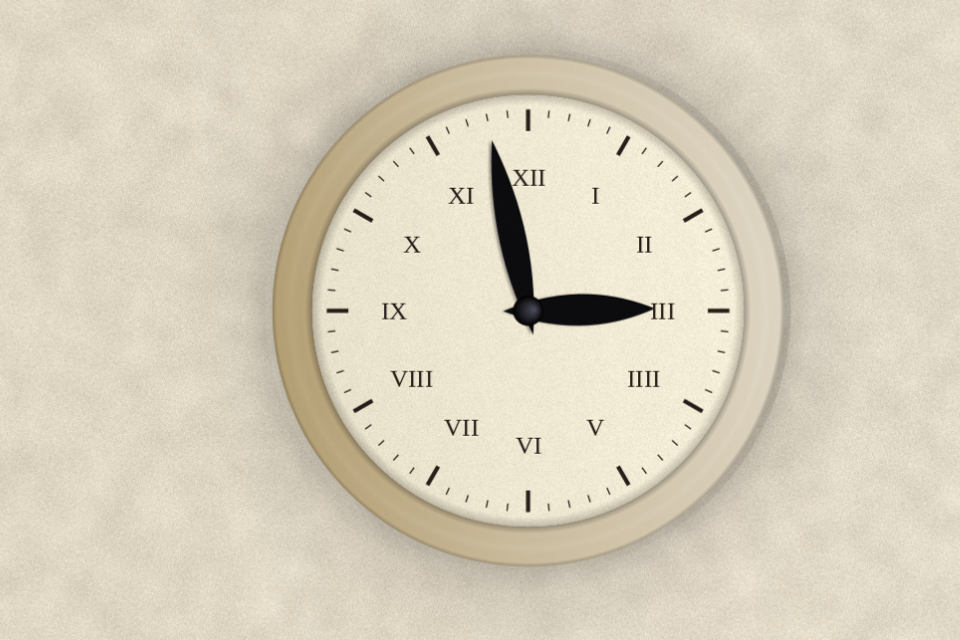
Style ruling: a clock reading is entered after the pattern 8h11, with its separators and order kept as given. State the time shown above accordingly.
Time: 2h58
